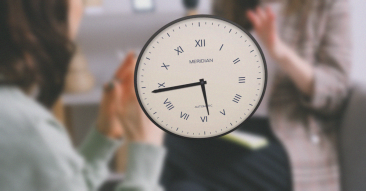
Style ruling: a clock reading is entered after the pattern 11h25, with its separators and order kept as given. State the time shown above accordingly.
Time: 5h44
